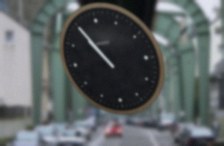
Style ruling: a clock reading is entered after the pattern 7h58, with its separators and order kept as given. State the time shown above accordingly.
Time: 10h55
